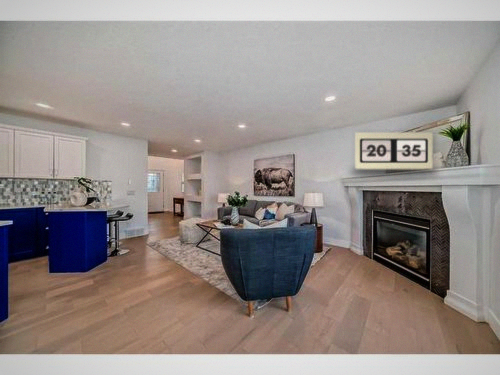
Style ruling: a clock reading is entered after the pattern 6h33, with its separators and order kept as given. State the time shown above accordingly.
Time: 20h35
